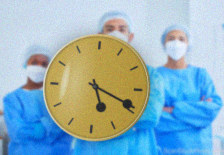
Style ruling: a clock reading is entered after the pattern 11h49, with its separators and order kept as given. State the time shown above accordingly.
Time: 5h19
